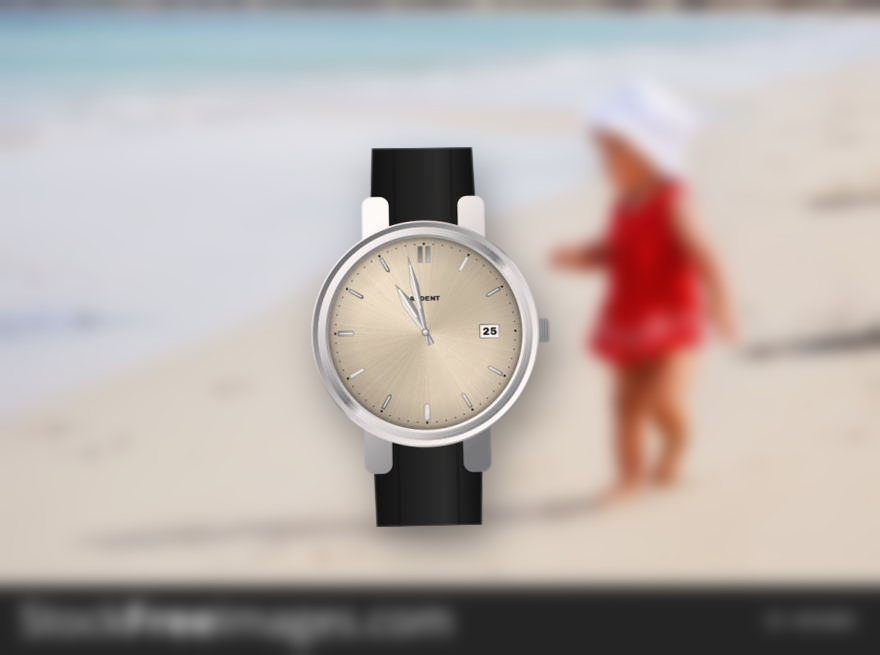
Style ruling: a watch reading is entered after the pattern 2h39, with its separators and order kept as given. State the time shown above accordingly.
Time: 10h58
